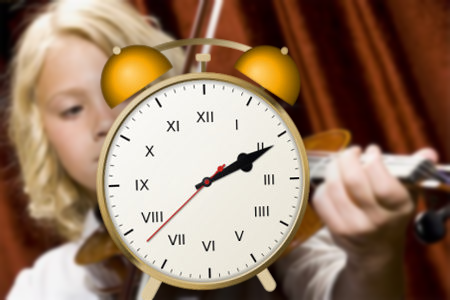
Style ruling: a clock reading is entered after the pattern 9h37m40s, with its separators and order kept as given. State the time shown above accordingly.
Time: 2h10m38s
